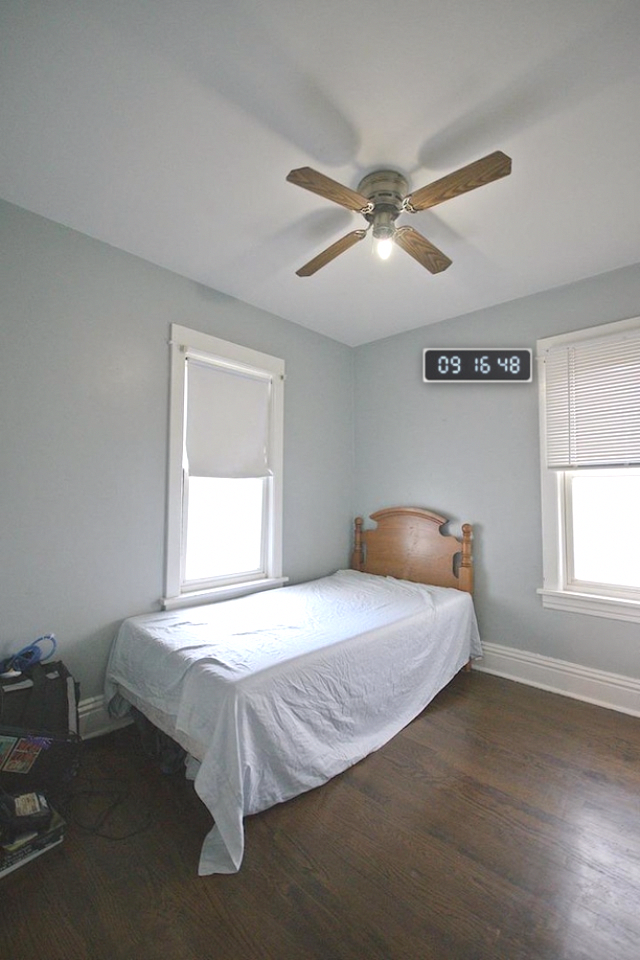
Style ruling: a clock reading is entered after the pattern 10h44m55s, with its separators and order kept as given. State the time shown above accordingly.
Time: 9h16m48s
